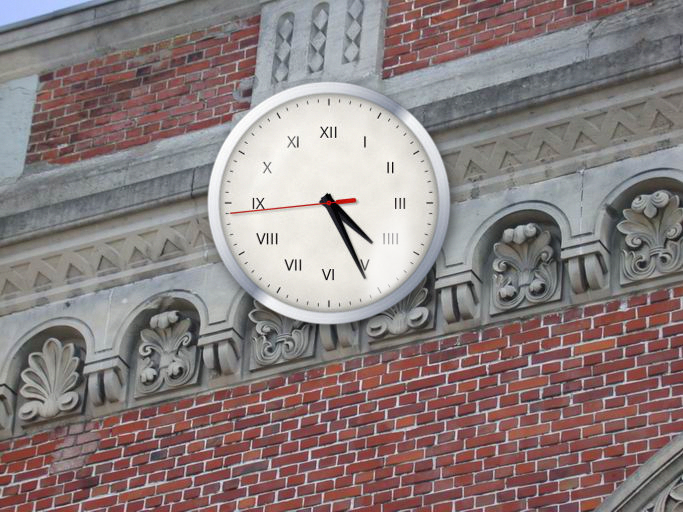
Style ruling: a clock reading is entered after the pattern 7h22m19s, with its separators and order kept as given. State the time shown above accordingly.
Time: 4h25m44s
